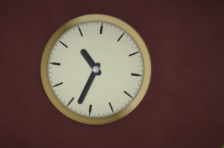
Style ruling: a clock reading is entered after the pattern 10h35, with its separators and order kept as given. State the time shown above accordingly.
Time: 10h33
